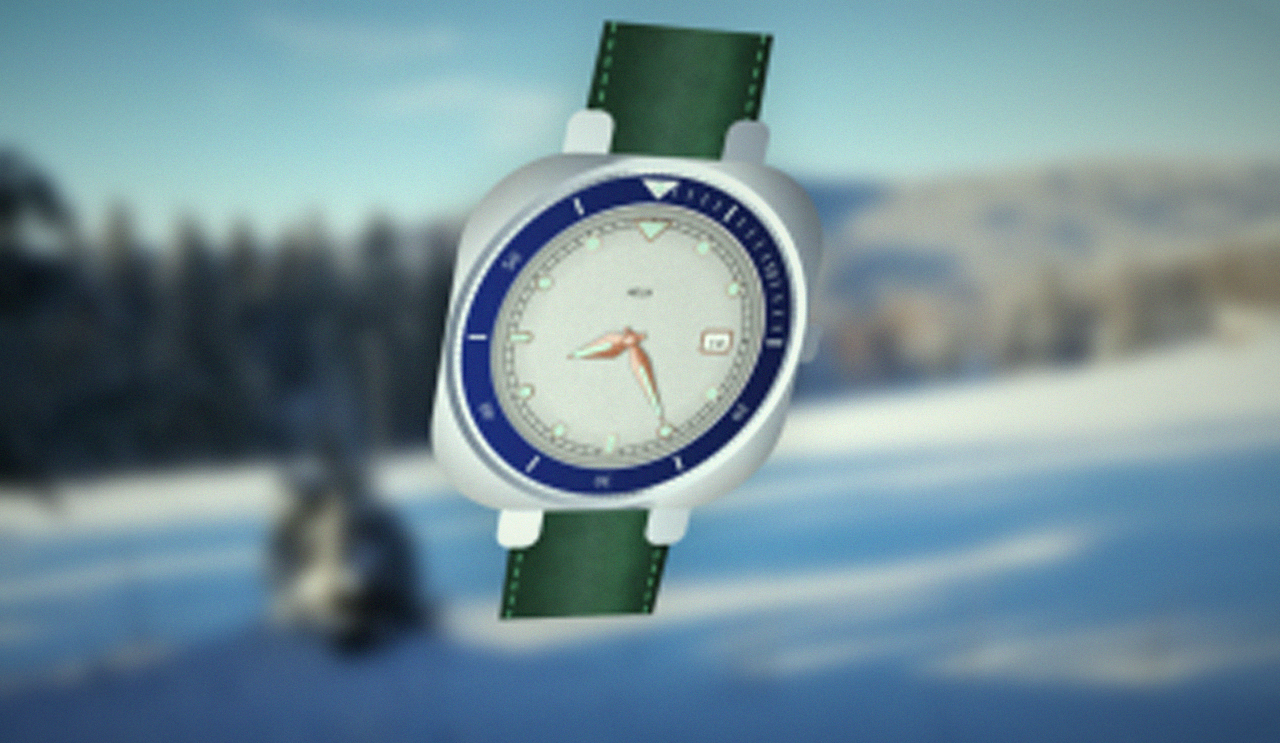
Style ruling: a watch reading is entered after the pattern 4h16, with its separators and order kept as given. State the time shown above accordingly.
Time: 8h25
